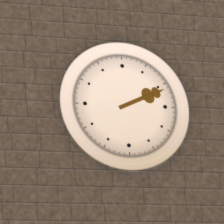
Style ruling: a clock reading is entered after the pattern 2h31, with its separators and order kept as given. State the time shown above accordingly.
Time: 2h11
